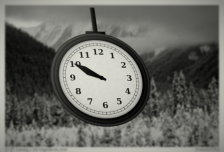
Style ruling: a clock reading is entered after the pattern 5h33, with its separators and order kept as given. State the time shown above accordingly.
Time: 9h50
